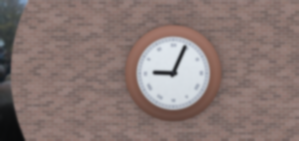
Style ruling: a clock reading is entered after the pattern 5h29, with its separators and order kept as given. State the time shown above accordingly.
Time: 9h04
